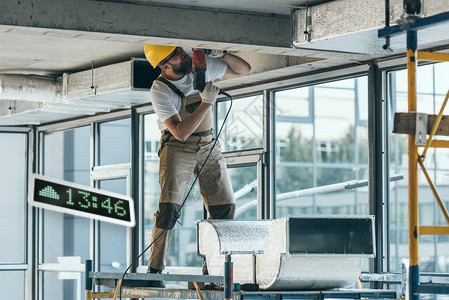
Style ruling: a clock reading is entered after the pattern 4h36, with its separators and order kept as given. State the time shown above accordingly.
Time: 13h46
